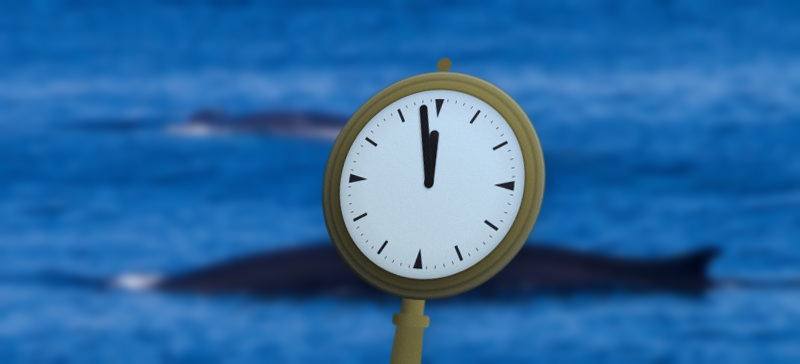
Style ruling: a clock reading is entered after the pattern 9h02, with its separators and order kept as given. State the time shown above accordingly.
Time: 11h58
